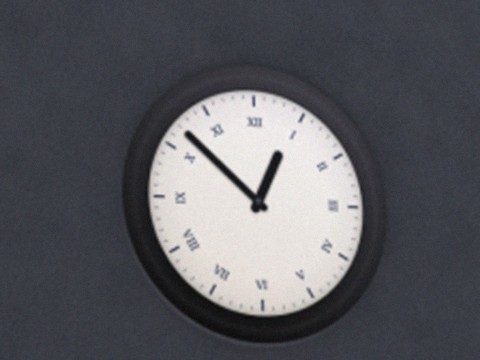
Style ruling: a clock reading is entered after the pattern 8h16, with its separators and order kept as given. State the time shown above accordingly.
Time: 12h52
